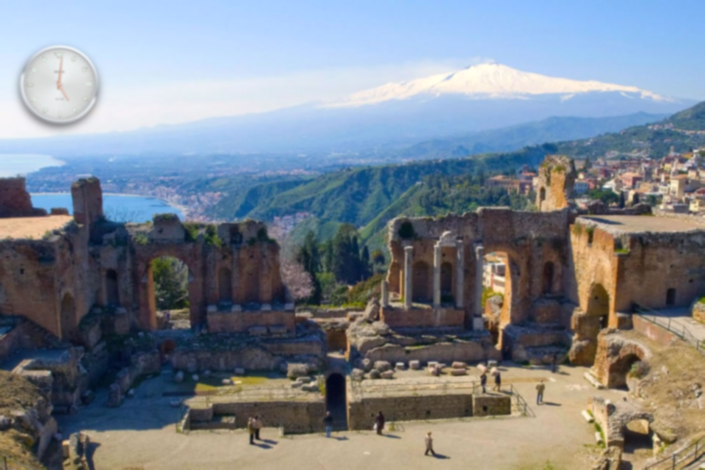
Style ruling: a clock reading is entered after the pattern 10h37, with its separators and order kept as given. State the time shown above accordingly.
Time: 5h01
